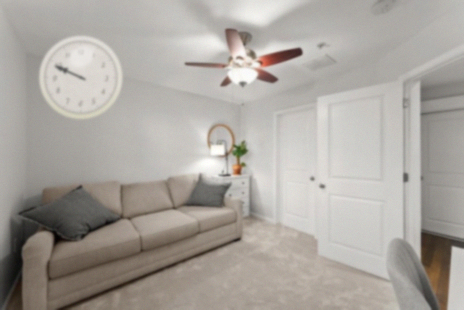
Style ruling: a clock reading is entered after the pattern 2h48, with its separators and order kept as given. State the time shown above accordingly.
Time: 9h49
